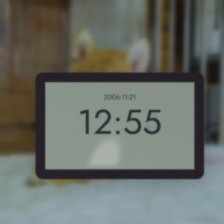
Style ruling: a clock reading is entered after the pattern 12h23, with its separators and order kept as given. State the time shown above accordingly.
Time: 12h55
